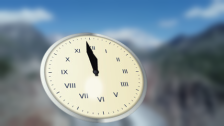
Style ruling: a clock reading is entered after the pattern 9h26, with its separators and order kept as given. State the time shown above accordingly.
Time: 11h59
